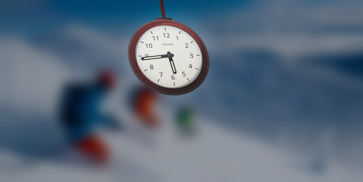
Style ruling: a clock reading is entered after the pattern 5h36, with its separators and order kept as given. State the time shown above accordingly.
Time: 5h44
